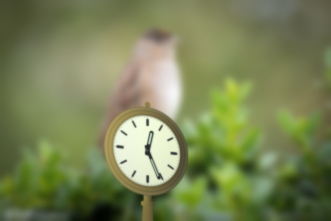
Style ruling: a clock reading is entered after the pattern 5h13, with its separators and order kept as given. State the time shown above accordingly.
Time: 12h26
